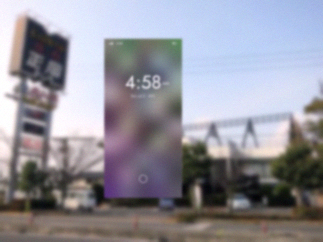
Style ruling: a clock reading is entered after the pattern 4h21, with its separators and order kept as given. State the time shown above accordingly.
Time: 4h58
